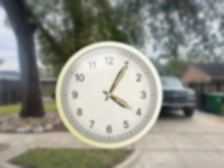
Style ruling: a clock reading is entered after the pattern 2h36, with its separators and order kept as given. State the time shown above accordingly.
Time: 4h05
